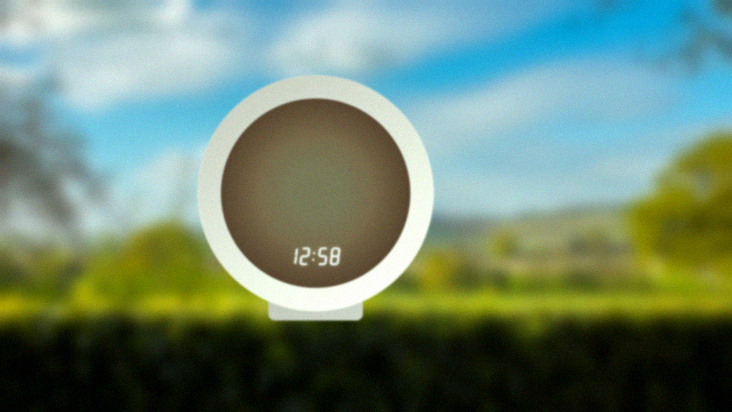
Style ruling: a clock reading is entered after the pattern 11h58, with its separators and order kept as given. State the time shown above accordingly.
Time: 12h58
